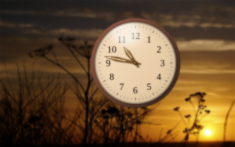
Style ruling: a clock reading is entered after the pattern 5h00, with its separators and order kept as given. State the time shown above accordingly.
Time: 10h47
